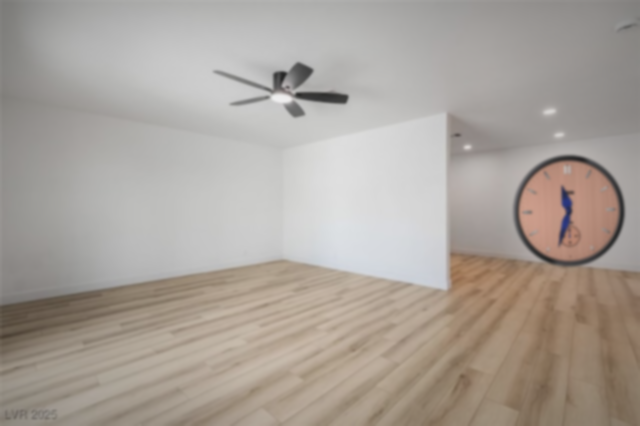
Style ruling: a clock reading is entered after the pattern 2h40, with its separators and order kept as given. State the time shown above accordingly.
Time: 11h33
